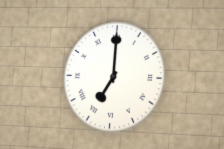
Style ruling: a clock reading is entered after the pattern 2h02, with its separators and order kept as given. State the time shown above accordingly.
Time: 7h00
